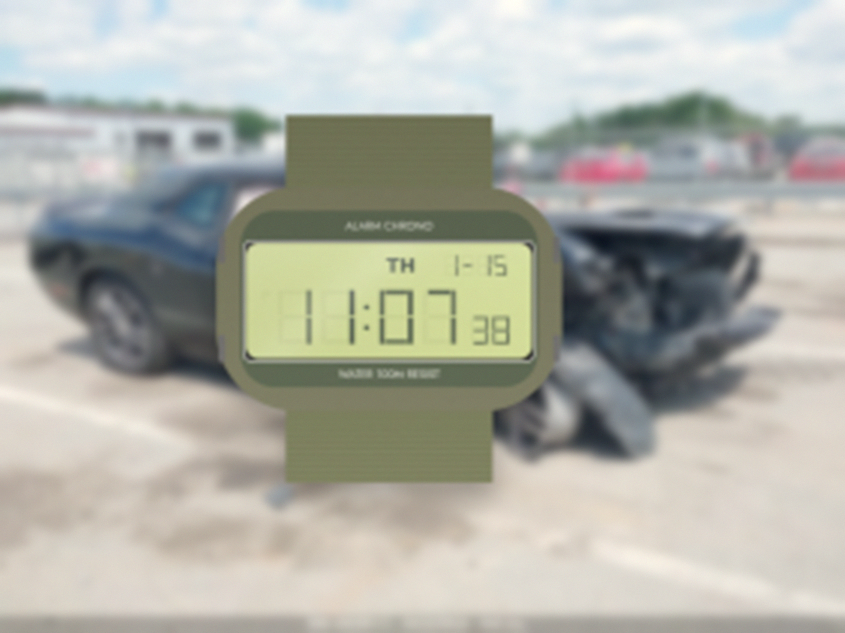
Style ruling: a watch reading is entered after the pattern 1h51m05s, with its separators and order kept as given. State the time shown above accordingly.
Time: 11h07m38s
